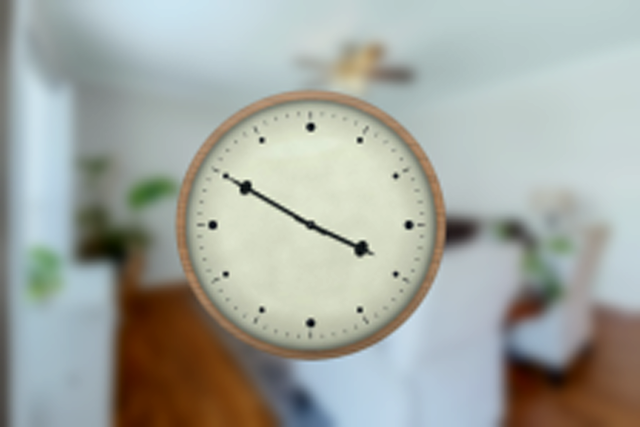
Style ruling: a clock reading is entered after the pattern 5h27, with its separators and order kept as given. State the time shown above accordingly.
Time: 3h50
